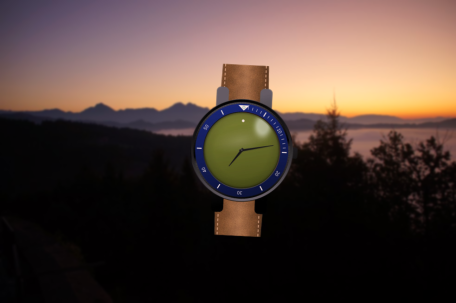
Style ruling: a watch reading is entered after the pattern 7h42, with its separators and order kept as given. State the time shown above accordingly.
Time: 7h13
